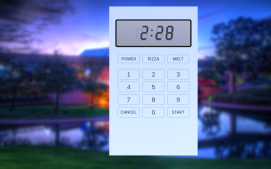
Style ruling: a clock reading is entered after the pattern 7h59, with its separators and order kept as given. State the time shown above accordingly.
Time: 2h28
